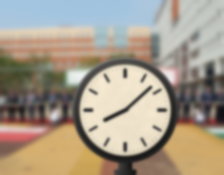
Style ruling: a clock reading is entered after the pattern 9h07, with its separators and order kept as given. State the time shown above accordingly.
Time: 8h08
